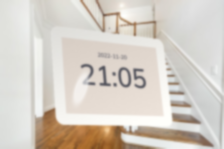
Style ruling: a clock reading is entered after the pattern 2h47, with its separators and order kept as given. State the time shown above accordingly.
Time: 21h05
